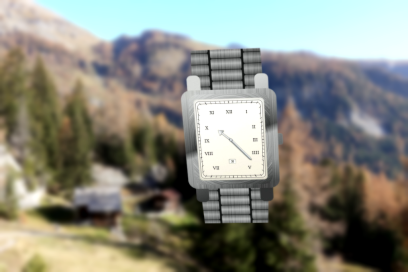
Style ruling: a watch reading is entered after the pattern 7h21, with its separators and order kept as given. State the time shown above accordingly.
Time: 10h23
